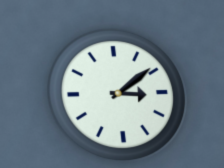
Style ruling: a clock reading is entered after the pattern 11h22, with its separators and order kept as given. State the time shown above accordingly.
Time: 3h09
